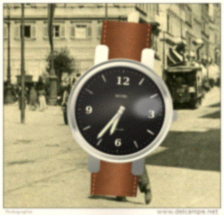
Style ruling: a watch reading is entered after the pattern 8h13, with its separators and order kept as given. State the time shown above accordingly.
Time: 6h36
